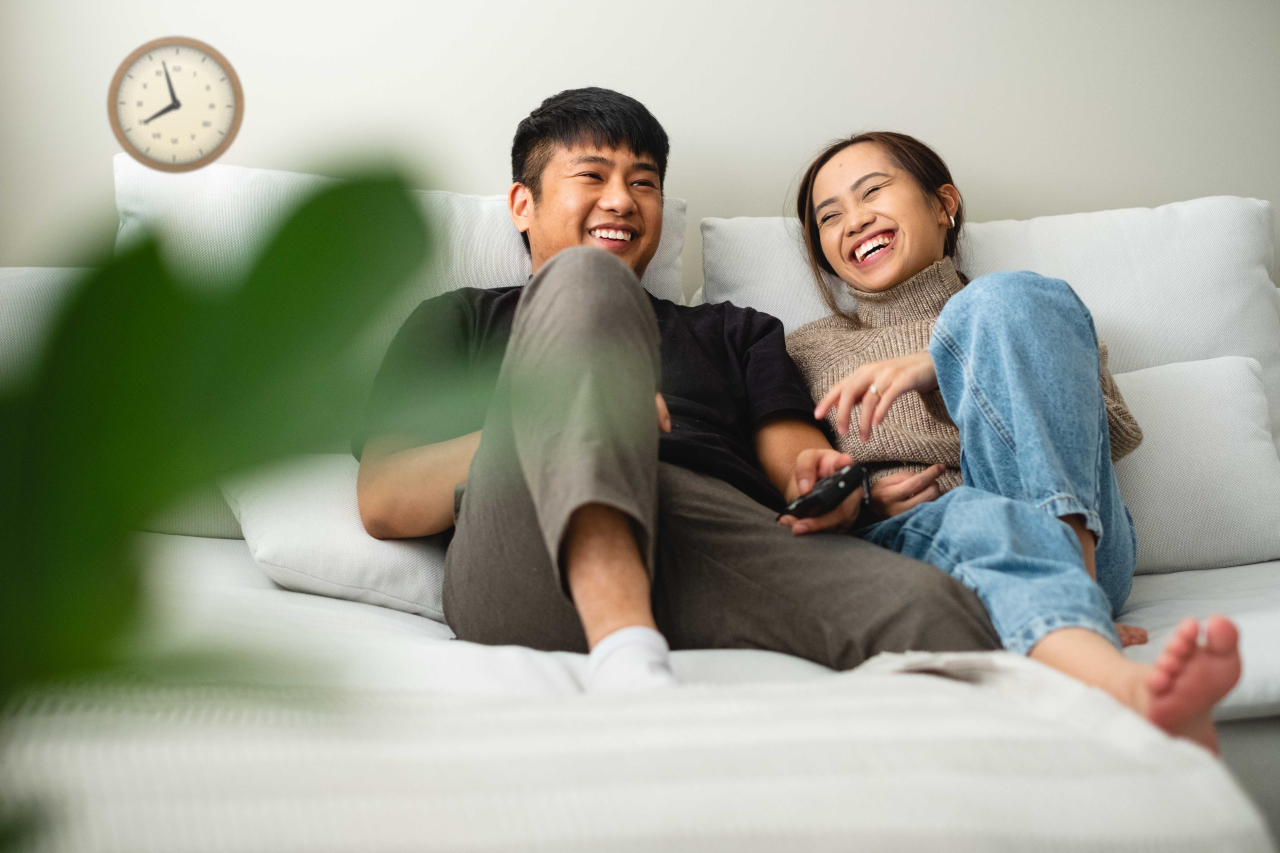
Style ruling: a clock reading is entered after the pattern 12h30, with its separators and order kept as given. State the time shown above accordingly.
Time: 7h57
